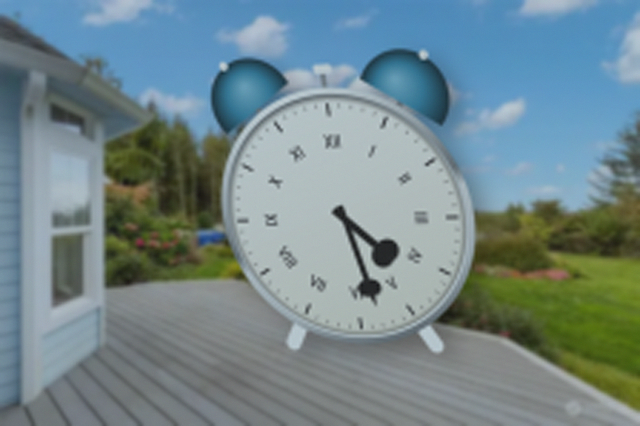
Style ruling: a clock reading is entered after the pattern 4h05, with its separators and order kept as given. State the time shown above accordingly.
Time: 4h28
